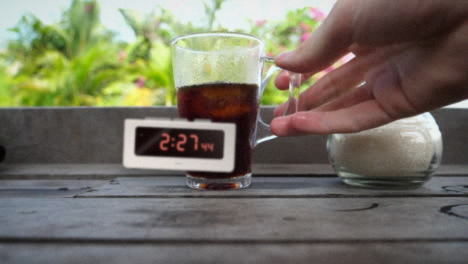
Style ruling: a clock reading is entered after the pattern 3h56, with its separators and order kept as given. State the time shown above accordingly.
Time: 2h27
